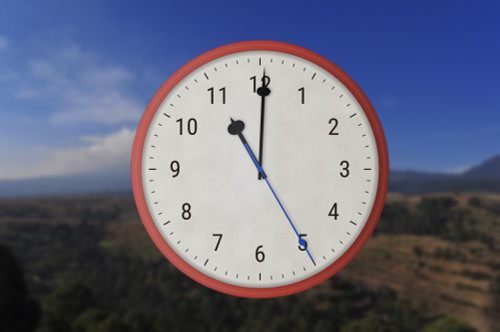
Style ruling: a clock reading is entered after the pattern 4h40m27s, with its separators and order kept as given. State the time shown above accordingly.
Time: 11h00m25s
